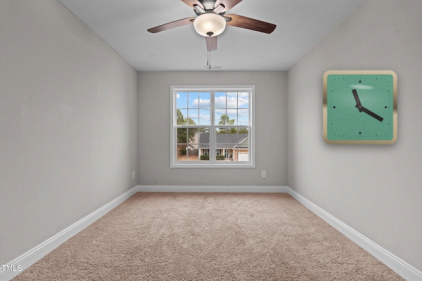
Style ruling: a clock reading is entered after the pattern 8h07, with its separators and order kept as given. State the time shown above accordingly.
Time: 11h20
